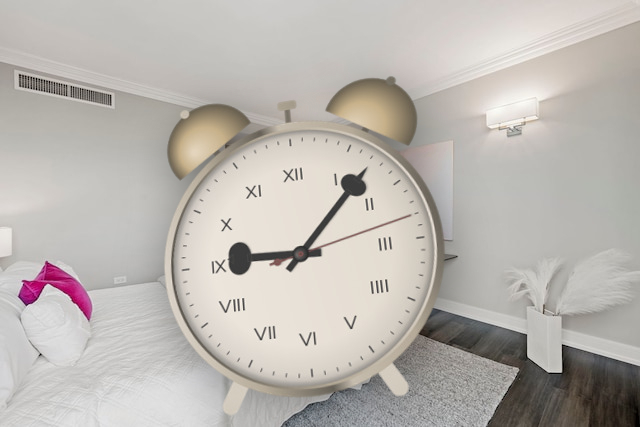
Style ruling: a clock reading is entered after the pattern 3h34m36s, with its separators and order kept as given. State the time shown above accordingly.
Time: 9h07m13s
